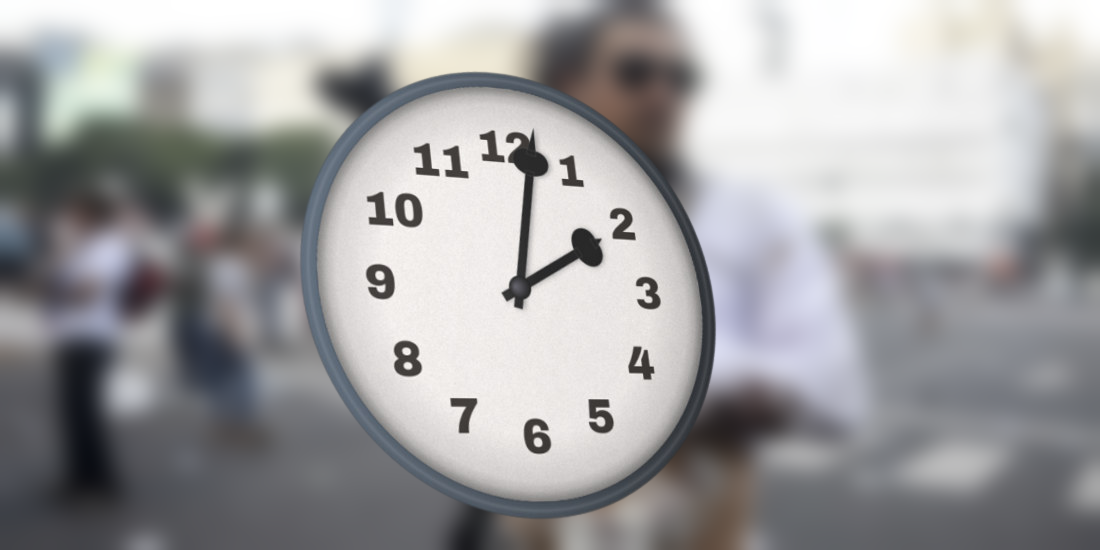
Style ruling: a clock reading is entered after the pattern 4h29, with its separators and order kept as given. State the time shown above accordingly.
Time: 2h02
